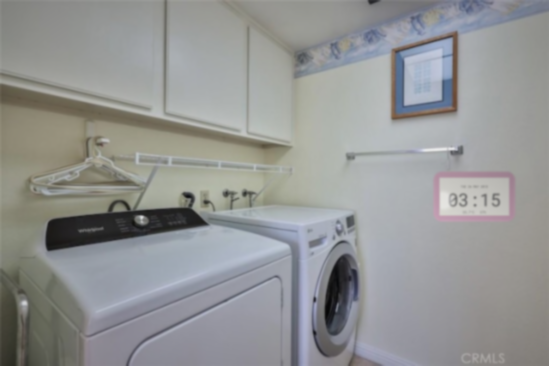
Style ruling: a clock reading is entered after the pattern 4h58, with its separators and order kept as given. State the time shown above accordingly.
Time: 3h15
